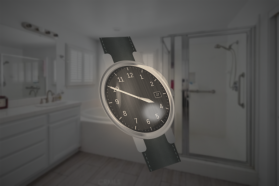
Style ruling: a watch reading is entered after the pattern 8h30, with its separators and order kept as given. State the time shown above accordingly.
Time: 3h50
